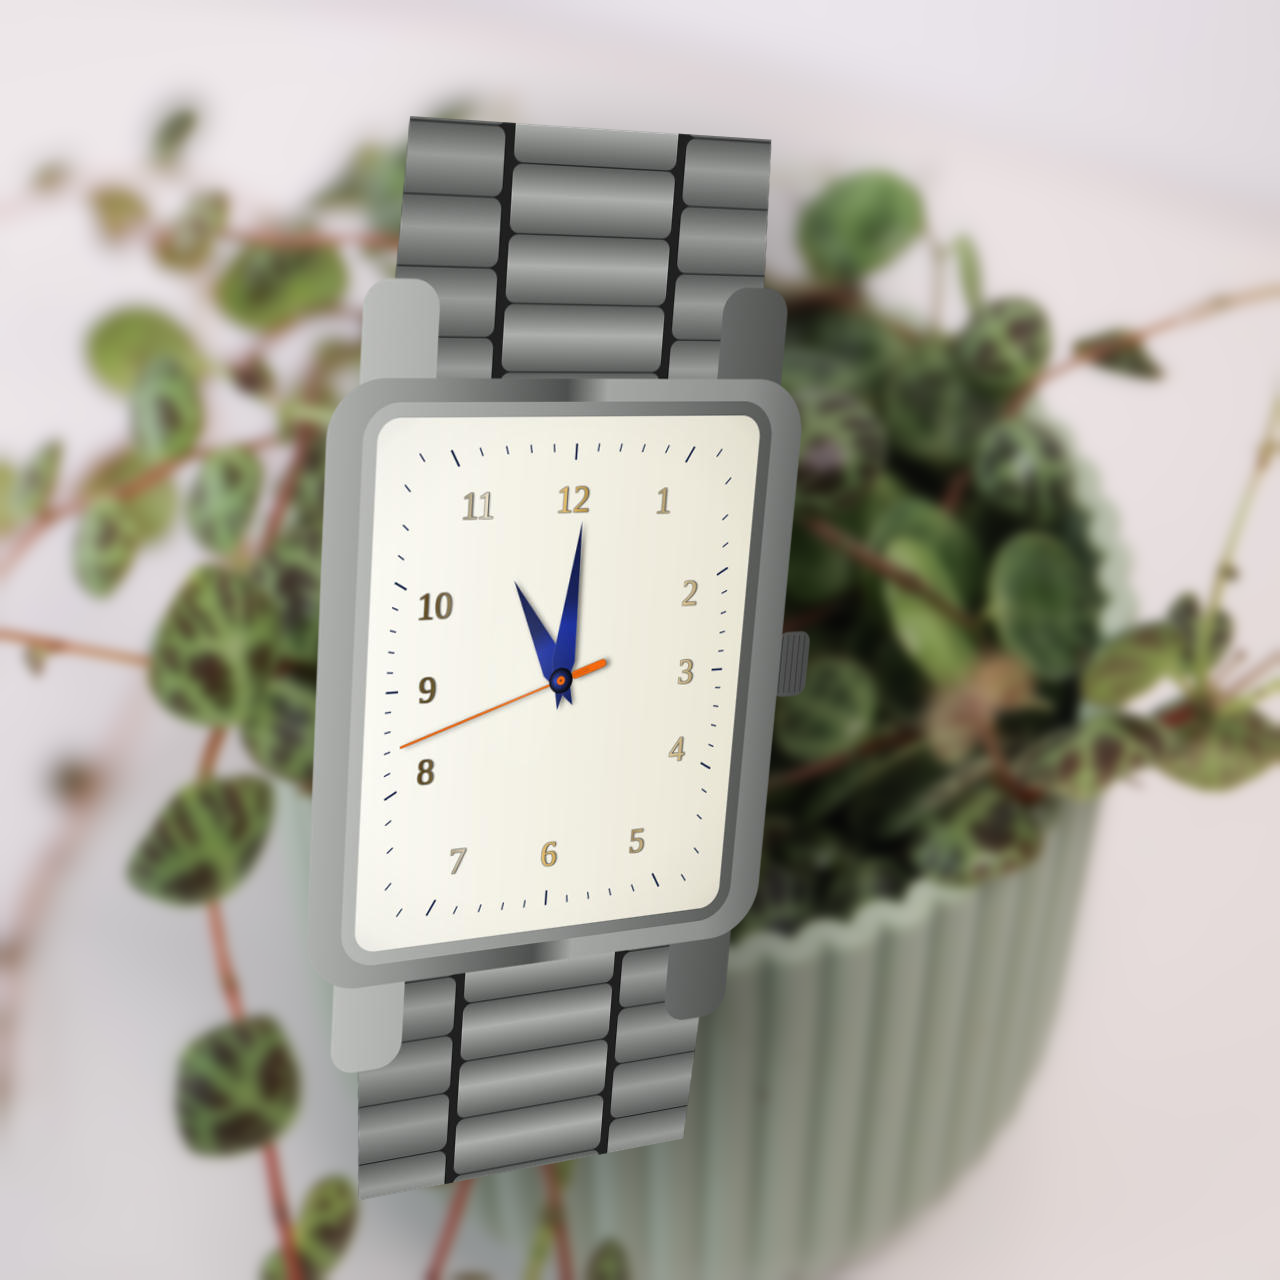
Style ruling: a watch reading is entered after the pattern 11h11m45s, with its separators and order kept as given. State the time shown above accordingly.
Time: 11h00m42s
